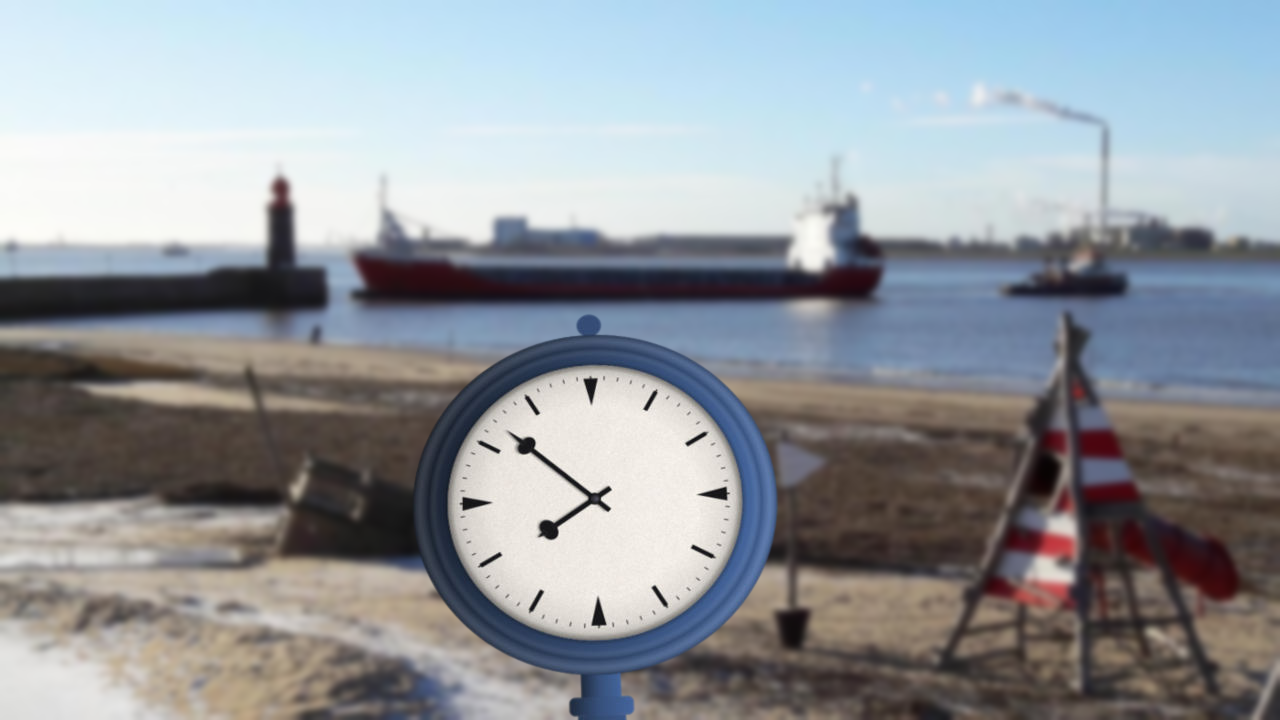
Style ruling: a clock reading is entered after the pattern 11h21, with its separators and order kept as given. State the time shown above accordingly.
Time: 7h52
